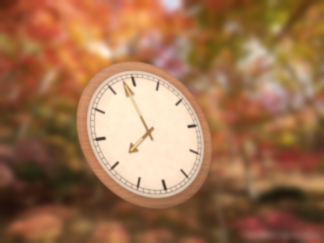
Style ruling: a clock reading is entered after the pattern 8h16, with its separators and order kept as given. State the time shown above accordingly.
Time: 7h58
